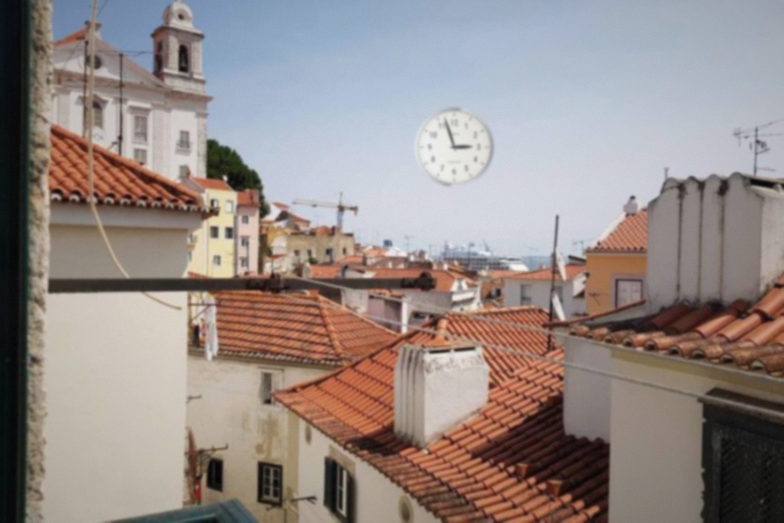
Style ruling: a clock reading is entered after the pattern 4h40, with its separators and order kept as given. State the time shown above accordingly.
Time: 2h57
